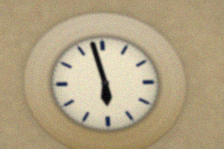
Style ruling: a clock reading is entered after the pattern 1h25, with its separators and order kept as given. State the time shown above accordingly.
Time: 5h58
